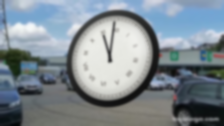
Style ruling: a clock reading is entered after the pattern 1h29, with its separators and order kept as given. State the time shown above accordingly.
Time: 10h59
